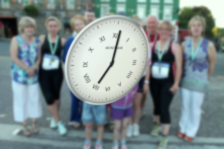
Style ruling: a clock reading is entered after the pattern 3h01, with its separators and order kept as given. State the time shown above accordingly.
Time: 7h01
